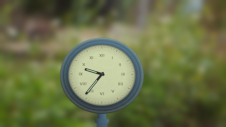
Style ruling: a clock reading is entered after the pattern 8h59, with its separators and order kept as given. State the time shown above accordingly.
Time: 9h36
